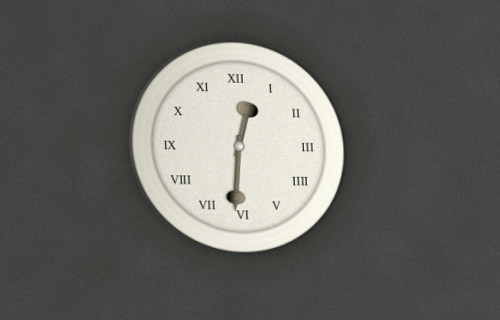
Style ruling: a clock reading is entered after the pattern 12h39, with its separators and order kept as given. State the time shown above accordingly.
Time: 12h31
